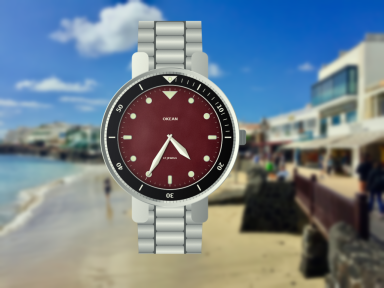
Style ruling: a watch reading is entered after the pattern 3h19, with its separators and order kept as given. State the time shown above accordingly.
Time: 4h35
